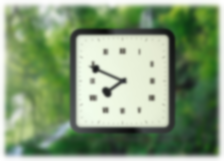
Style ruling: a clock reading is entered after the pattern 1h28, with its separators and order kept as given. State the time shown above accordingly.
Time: 7h49
